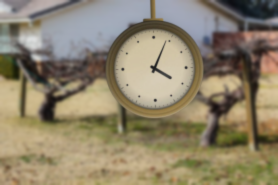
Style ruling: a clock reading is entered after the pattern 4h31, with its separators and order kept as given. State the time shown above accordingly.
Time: 4h04
